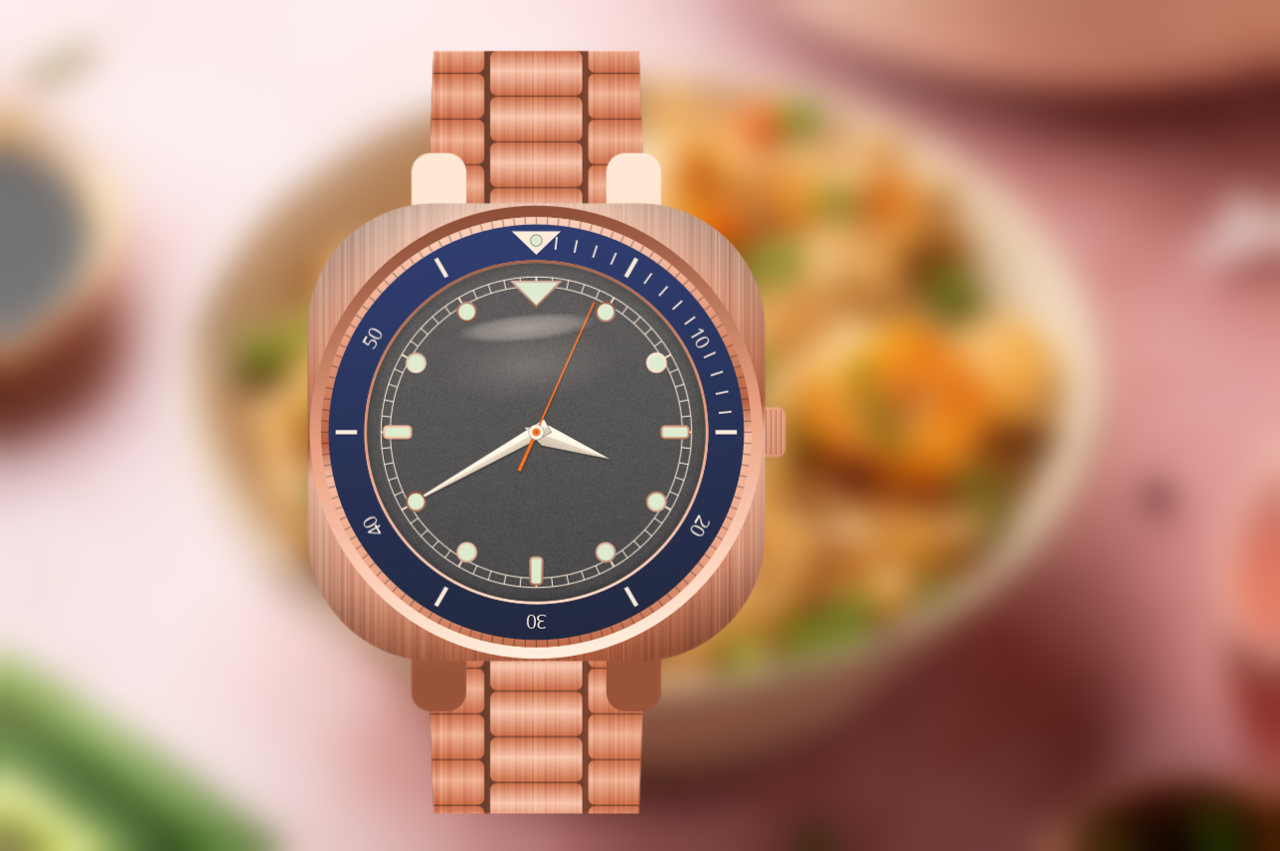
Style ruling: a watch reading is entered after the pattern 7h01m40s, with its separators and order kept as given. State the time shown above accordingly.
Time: 3h40m04s
